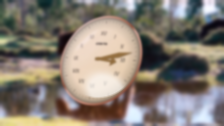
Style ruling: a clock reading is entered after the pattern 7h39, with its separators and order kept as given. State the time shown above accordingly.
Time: 3h13
